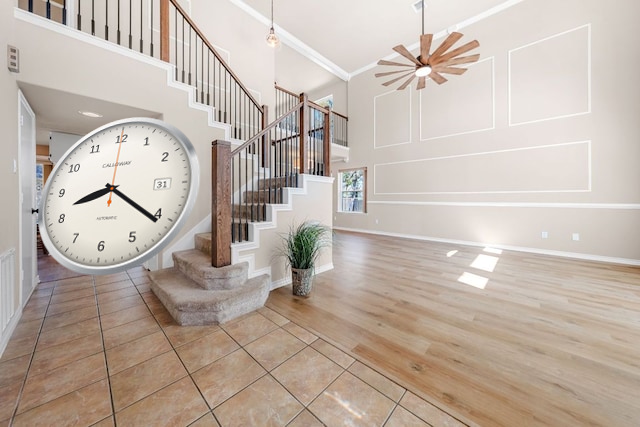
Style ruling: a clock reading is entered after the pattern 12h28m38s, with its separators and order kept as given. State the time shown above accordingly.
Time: 8h21m00s
